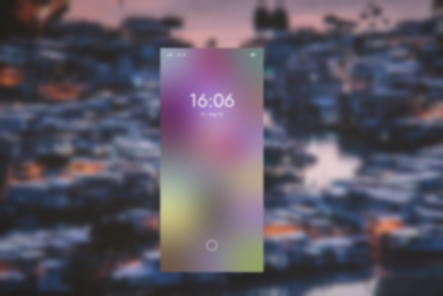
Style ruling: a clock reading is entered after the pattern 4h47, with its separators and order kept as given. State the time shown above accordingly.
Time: 16h06
